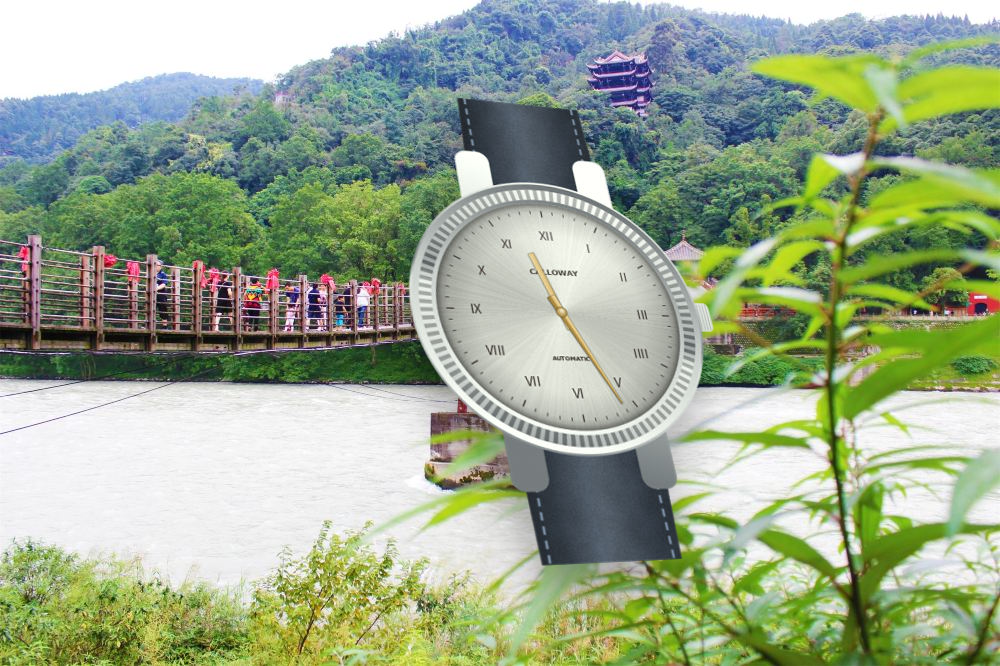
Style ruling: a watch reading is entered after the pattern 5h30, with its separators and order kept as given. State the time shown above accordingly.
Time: 11h26
